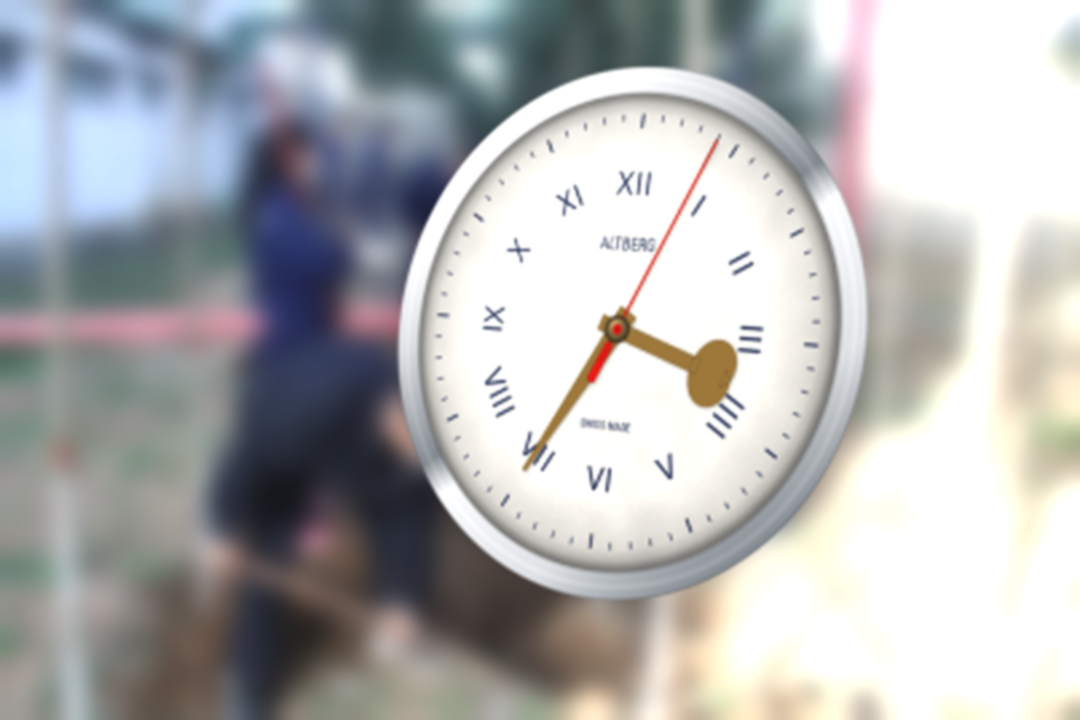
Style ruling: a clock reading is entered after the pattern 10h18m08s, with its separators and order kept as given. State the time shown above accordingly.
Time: 3h35m04s
